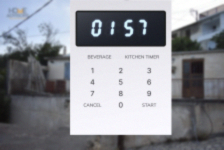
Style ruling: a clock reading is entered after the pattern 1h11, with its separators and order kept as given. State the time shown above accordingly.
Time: 1h57
